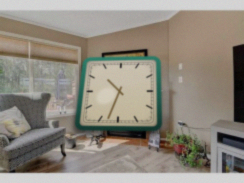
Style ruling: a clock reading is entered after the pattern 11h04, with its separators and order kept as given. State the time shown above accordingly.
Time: 10h33
